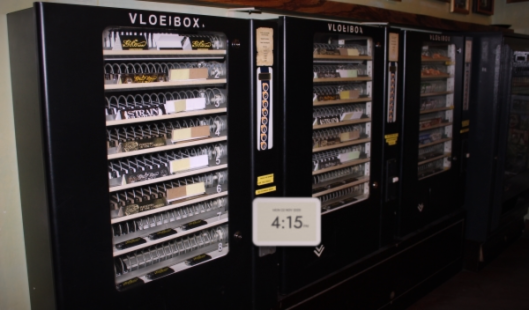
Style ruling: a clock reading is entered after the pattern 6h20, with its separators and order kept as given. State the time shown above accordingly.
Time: 4h15
